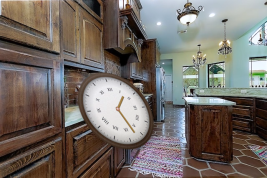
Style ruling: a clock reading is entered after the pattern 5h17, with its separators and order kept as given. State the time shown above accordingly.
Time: 1h27
